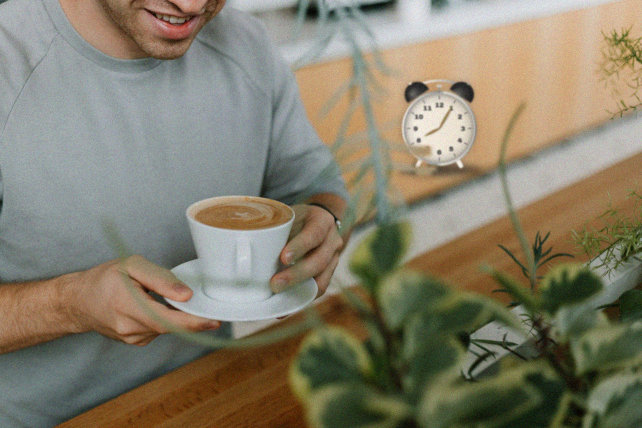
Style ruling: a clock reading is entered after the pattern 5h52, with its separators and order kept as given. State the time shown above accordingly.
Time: 8h05
